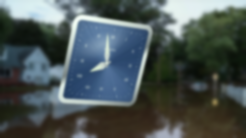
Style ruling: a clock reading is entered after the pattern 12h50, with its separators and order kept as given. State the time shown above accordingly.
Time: 7h58
